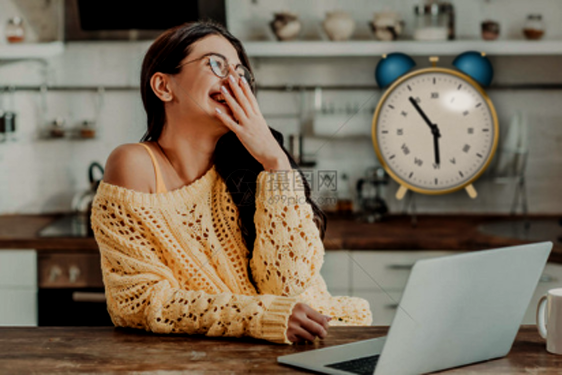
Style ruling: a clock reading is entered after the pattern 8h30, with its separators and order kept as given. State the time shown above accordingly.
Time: 5h54
